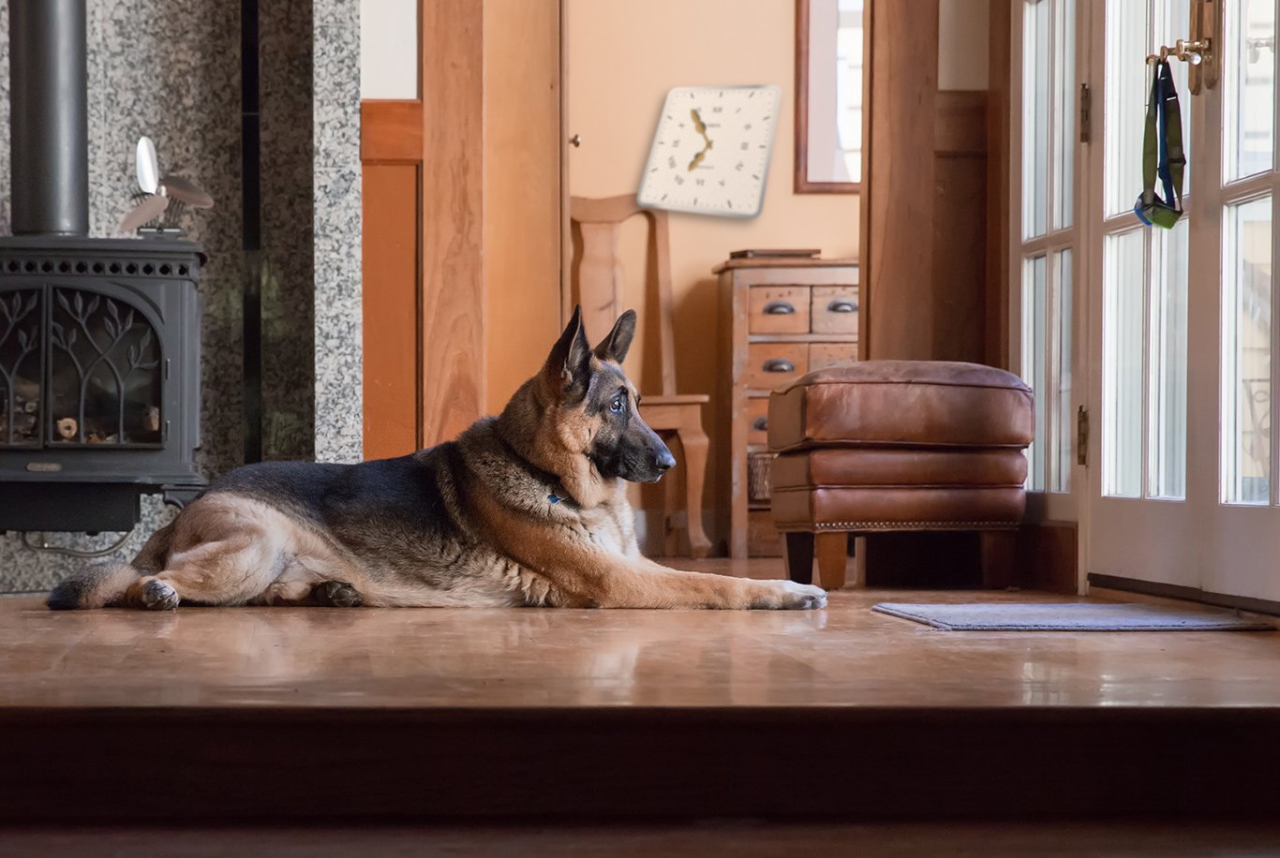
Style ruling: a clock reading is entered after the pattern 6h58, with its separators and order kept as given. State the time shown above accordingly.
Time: 6h54
